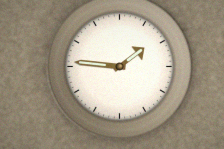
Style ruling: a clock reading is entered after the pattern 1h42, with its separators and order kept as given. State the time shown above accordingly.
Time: 1h46
